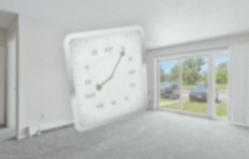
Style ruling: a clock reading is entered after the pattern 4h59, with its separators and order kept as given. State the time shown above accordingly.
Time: 8h06
